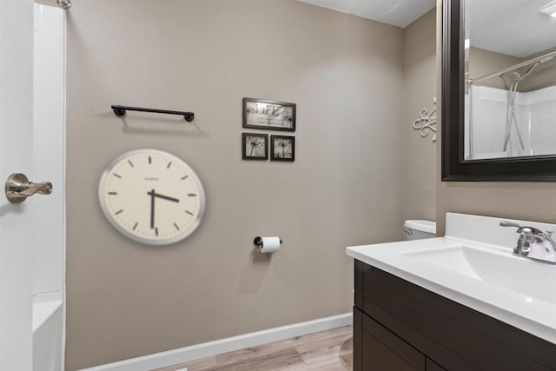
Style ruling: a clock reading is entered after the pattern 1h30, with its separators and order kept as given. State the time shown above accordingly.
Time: 3h31
